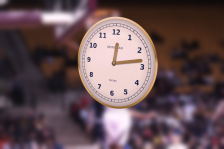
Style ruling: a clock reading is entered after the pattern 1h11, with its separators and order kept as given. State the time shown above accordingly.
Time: 12h13
